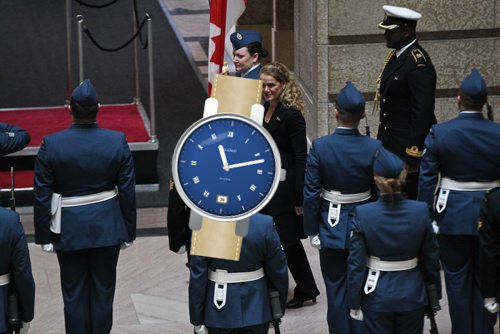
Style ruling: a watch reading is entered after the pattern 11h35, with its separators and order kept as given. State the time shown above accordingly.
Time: 11h12
